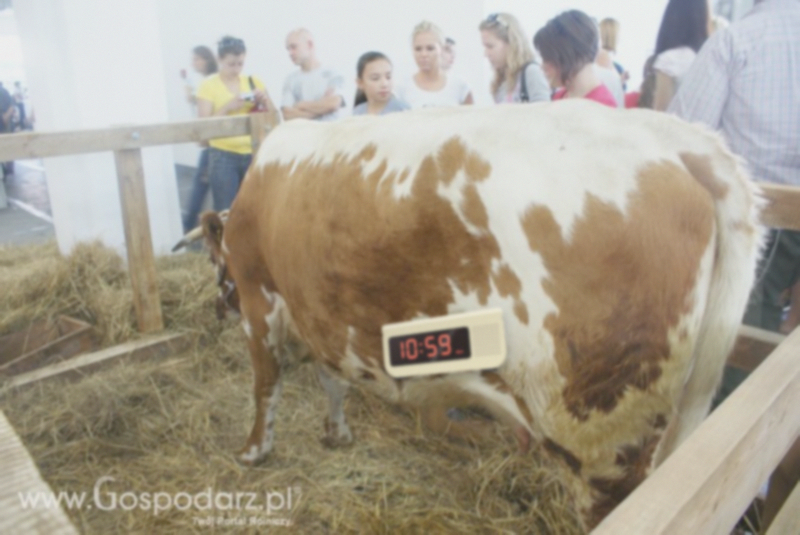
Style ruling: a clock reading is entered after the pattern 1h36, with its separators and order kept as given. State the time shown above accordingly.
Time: 10h59
